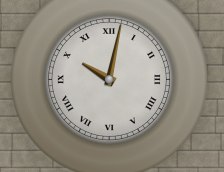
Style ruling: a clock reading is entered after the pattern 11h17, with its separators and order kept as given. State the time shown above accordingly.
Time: 10h02
